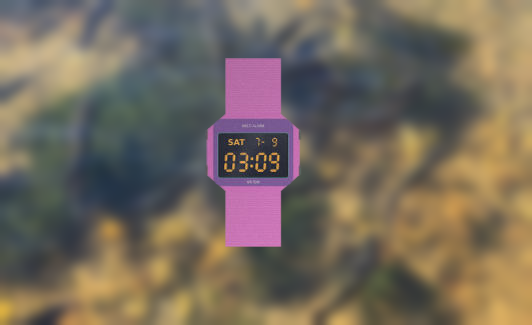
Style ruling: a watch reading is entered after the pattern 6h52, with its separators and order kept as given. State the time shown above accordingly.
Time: 3h09
